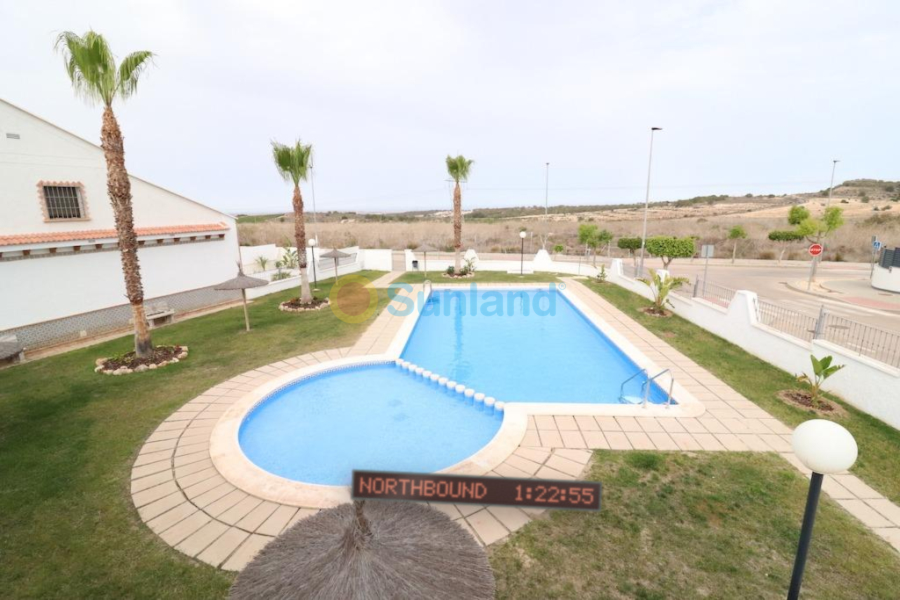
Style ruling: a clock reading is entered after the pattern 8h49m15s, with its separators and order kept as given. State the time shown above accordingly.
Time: 1h22m55s
